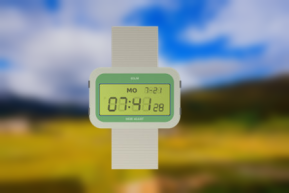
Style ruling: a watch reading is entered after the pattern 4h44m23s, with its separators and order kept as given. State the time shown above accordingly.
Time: 7h41m28s
